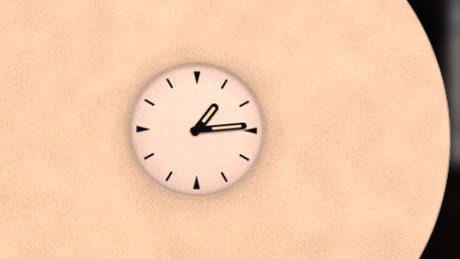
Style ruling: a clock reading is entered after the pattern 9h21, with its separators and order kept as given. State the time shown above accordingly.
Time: 1h14
